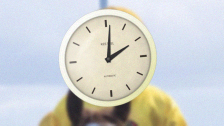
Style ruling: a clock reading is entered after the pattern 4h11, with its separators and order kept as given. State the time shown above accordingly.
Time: 2h01
